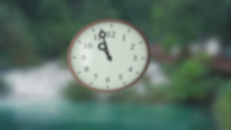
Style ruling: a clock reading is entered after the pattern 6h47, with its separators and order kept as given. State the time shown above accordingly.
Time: 10h57
